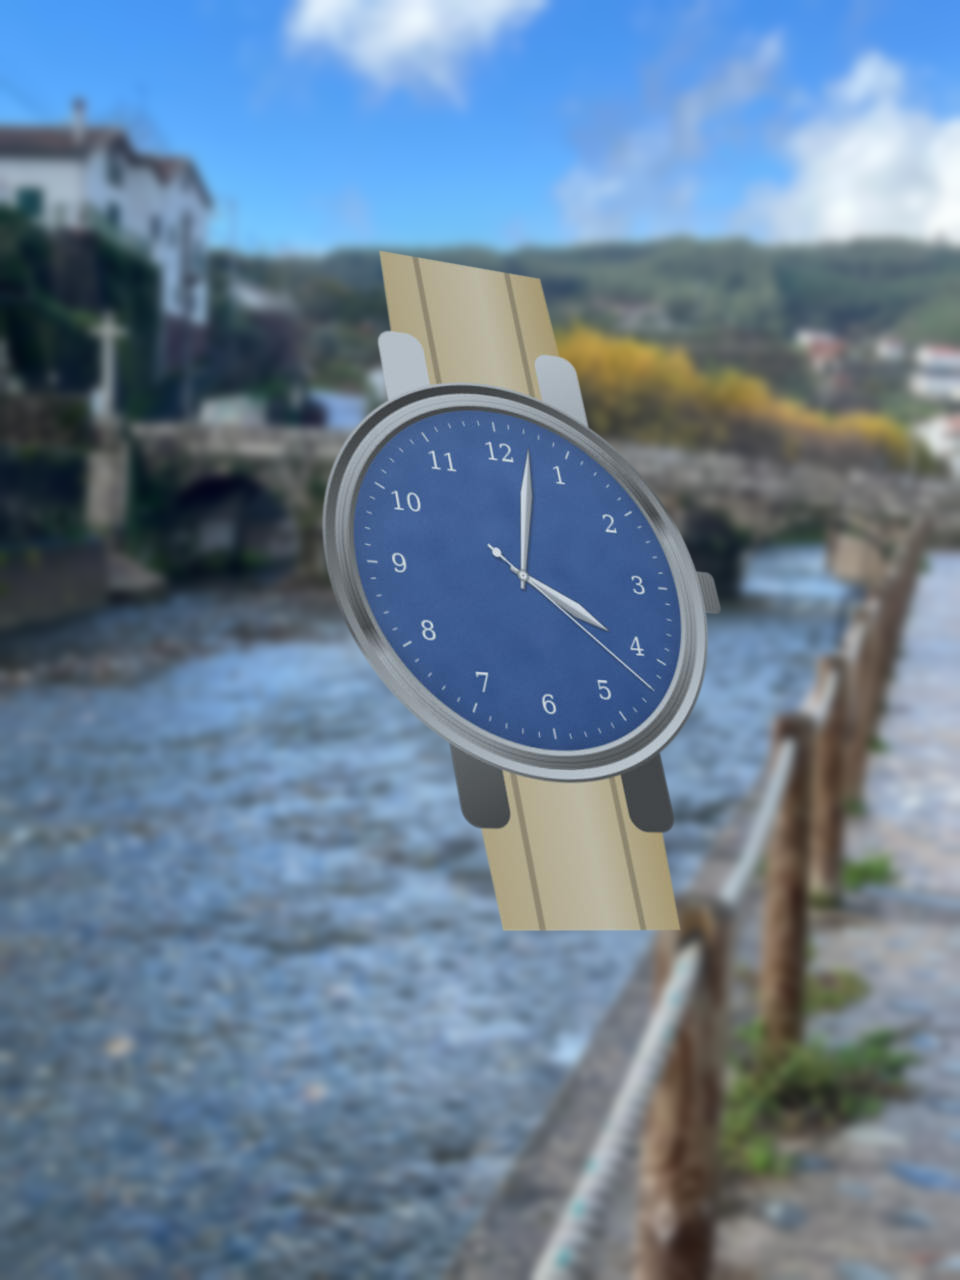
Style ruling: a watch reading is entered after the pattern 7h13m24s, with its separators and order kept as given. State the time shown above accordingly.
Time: 4h02m22s
